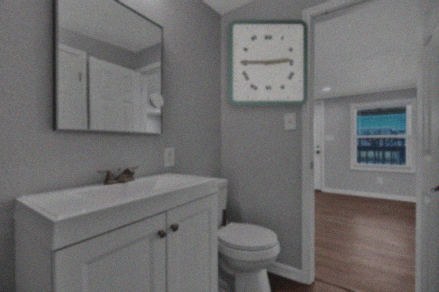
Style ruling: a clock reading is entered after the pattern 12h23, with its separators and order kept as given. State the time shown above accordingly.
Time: 2h45
